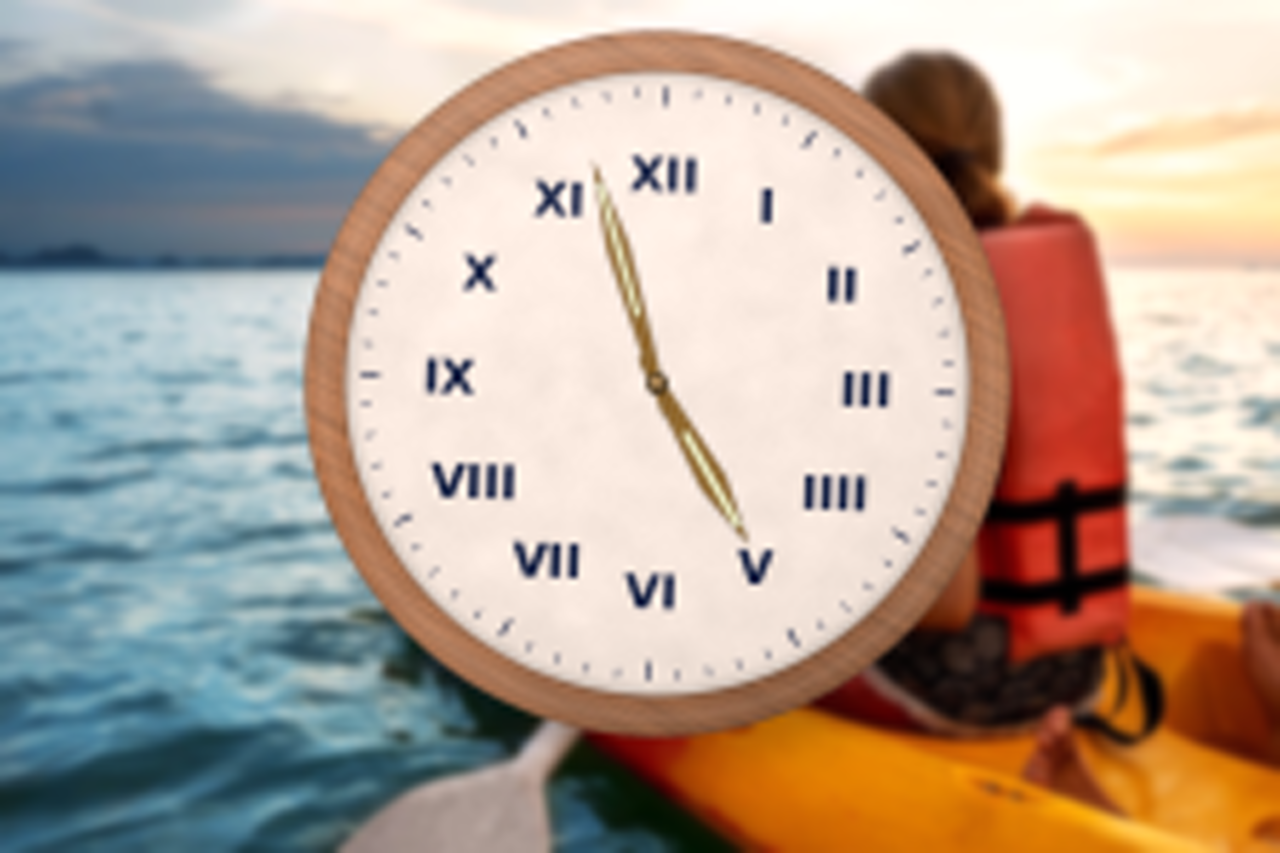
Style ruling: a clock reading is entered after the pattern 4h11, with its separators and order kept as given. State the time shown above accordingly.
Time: 4h57
